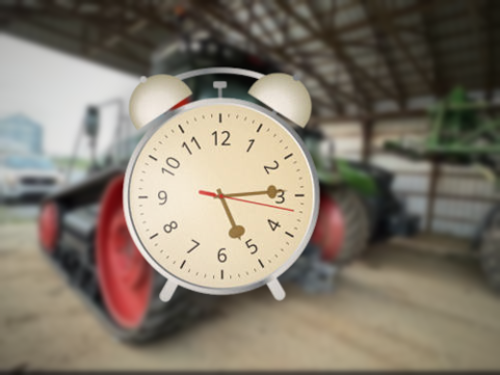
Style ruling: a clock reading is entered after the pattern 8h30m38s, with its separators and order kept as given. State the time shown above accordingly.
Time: 5h14m17s
